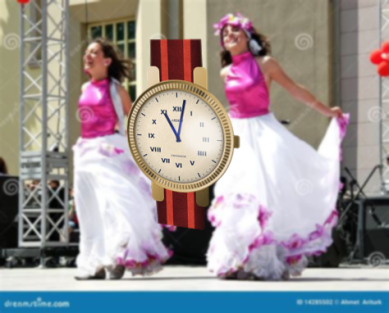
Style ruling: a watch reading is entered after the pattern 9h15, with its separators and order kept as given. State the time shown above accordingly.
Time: 11h02
